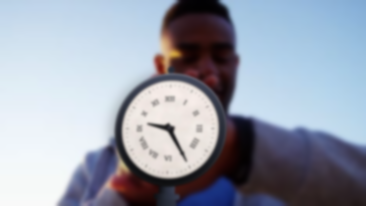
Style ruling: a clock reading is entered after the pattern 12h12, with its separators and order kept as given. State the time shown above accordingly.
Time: 9h25
